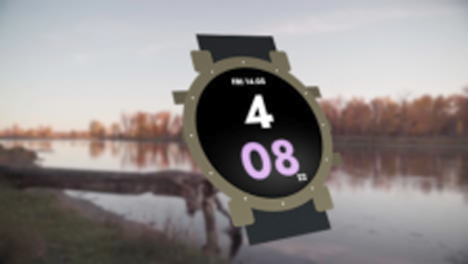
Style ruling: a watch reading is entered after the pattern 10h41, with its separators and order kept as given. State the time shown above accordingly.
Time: 4h08
